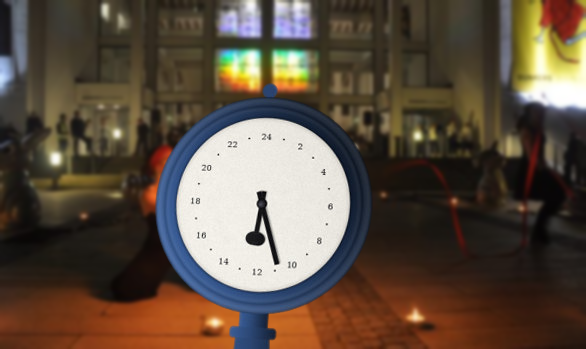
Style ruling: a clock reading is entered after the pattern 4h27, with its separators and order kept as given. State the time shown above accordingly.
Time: 12h27
